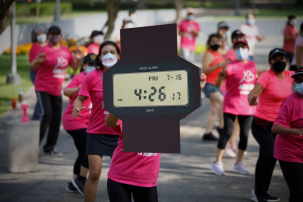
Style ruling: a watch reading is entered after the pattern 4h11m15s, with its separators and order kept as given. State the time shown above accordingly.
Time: 4h26m17s
